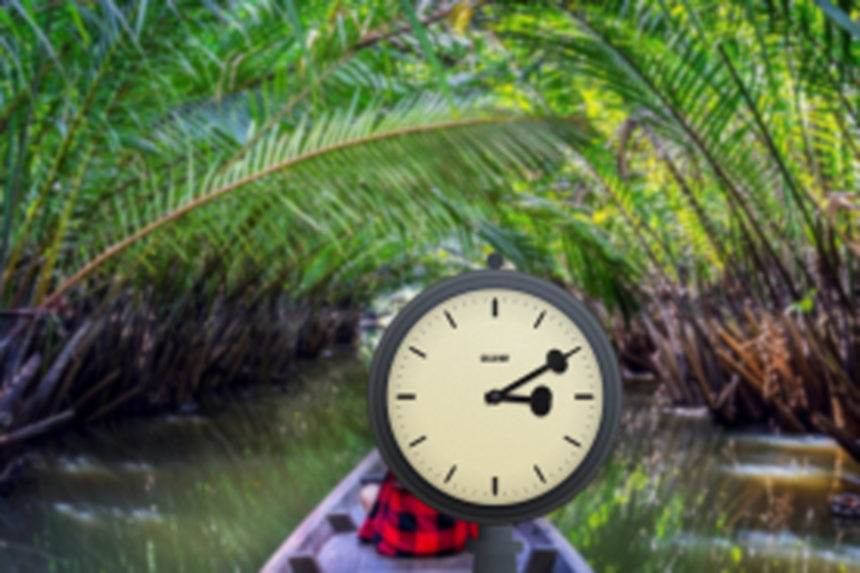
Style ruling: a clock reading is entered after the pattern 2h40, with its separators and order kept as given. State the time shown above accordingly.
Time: 3h10
